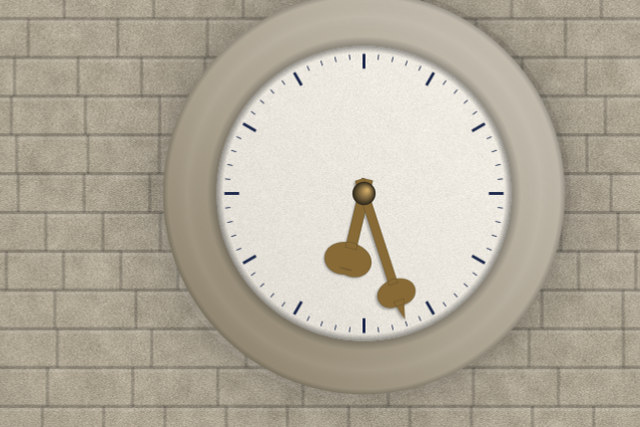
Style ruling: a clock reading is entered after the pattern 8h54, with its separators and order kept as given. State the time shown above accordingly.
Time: 6h27
